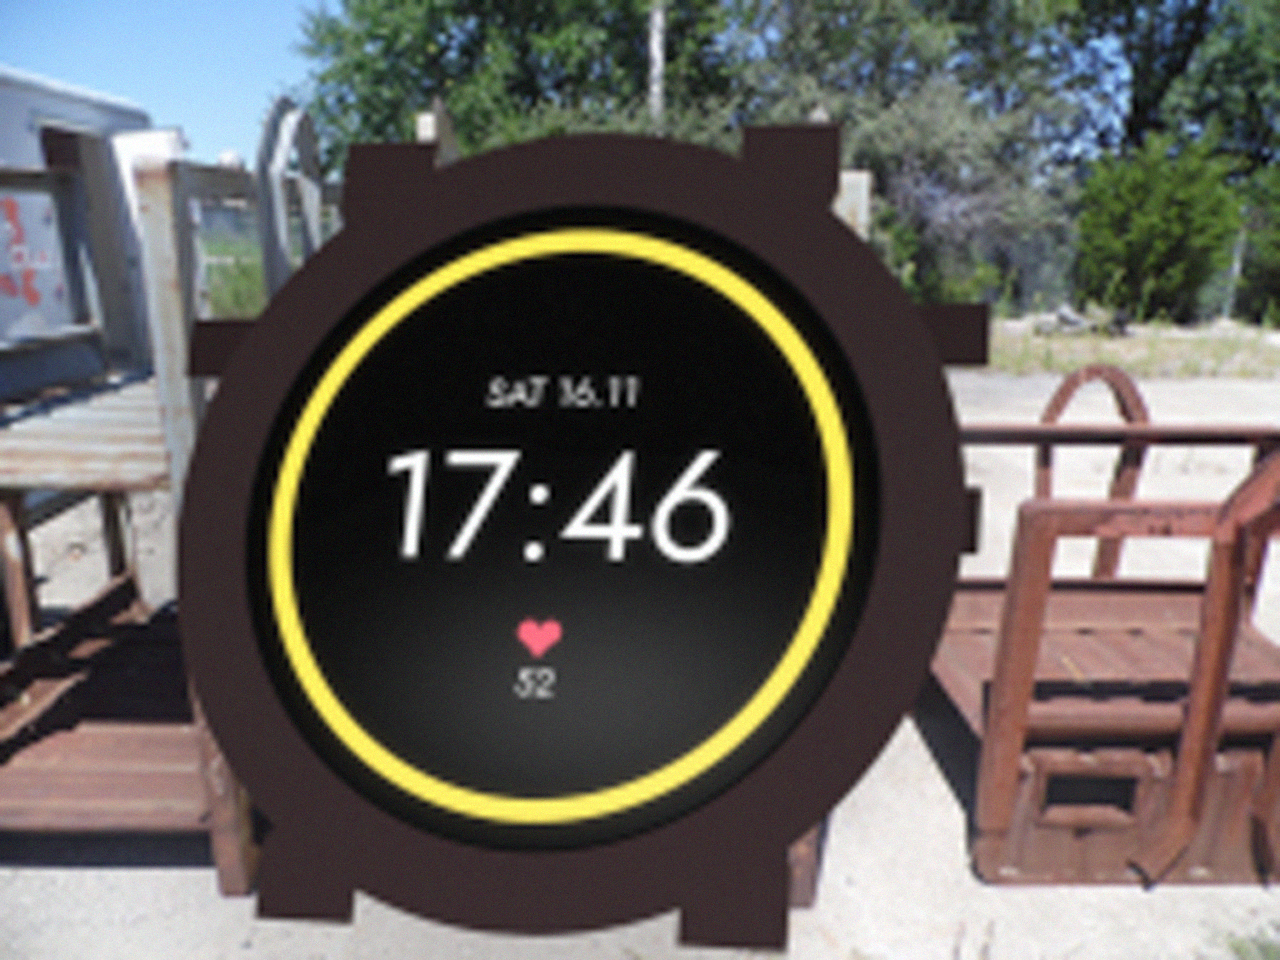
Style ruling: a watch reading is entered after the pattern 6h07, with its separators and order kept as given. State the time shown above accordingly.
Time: 17h46
